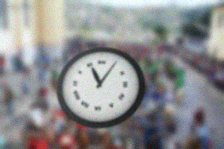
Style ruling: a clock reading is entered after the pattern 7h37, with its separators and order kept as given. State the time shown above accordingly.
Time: 11h05
